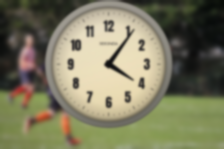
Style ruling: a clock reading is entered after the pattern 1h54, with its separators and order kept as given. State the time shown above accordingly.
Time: 4h06
